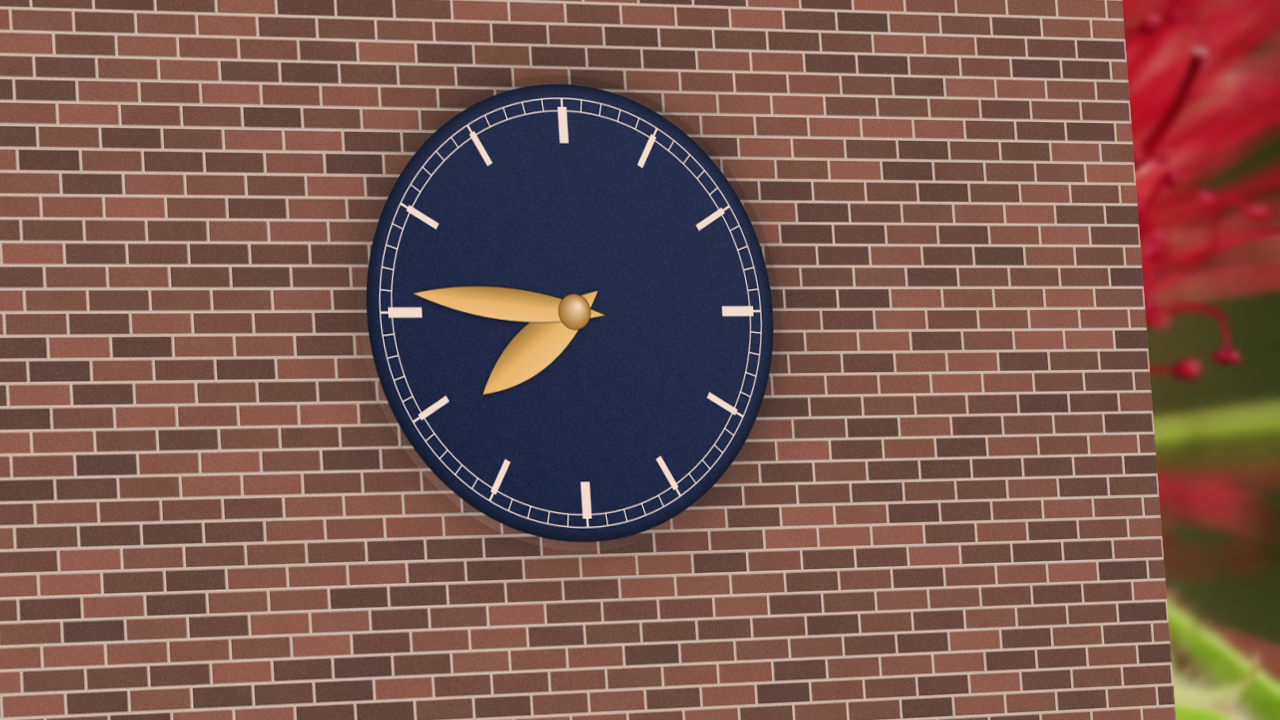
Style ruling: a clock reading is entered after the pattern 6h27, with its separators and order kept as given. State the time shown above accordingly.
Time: 7h46
